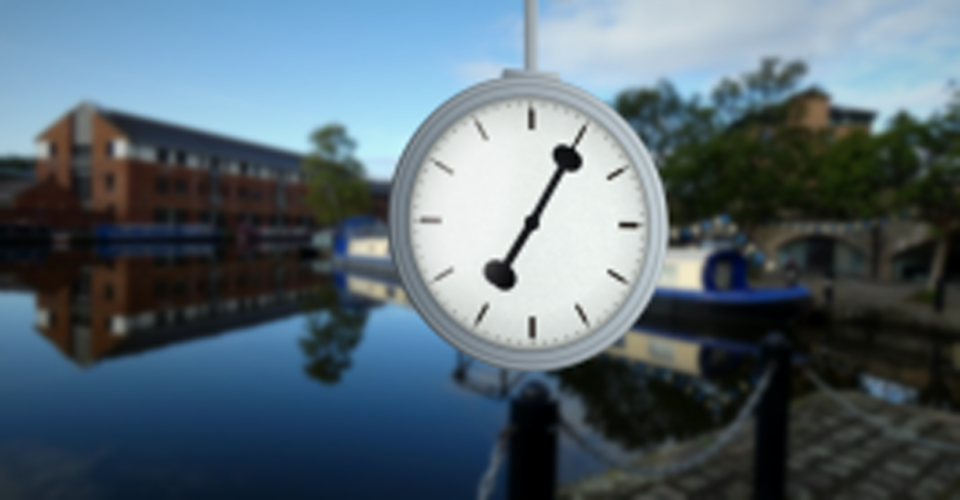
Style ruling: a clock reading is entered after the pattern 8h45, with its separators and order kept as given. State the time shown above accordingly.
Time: 7h05
